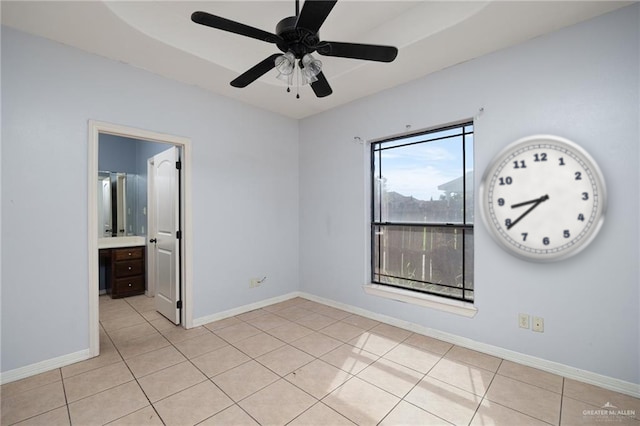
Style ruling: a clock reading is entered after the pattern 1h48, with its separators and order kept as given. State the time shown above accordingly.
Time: 8h39
